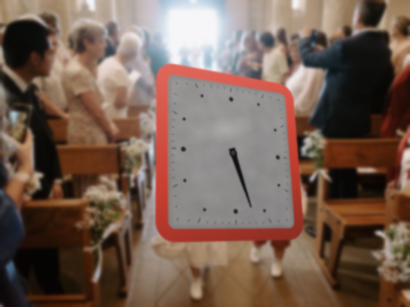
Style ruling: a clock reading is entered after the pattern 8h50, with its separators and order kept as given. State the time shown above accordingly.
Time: 5h27
